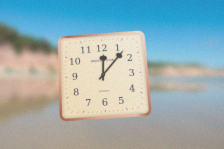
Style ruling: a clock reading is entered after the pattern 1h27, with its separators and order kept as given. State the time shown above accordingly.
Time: 12h07
